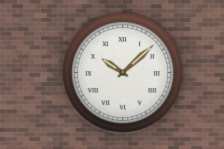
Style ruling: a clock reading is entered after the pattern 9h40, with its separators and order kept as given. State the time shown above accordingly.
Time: 10h08
